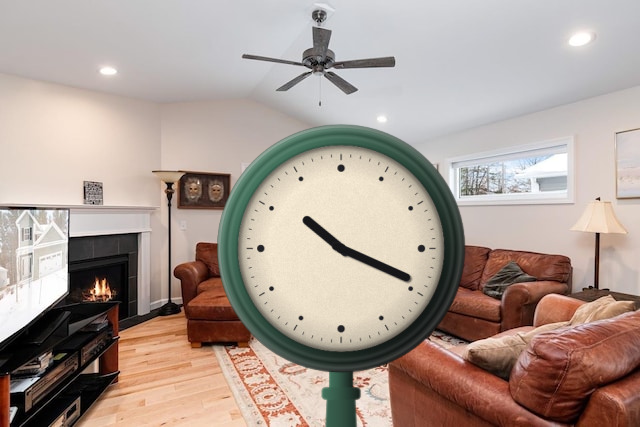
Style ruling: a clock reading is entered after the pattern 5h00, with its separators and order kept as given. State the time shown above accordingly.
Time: 10h19
